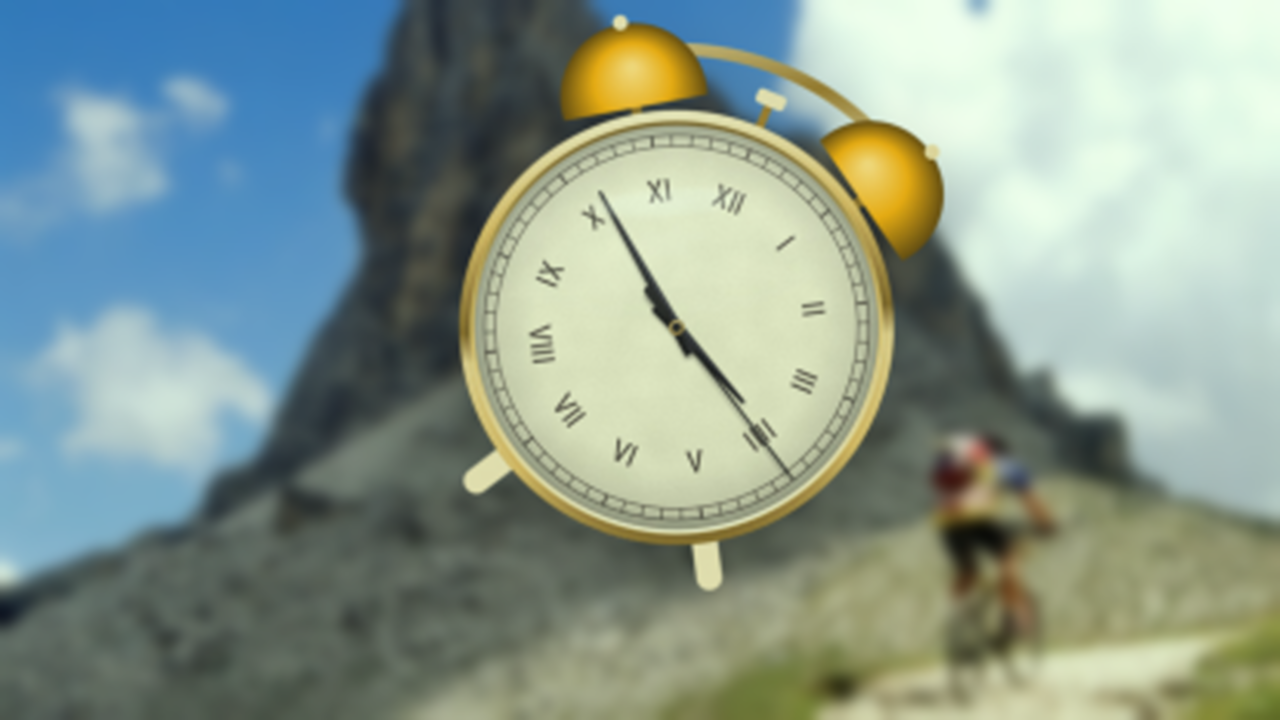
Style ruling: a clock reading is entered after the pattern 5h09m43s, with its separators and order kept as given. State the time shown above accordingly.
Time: 3h51m20s
